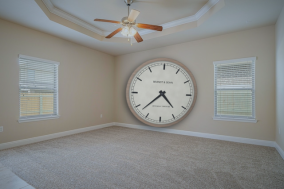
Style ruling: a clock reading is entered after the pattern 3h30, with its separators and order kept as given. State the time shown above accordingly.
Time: 4h38
